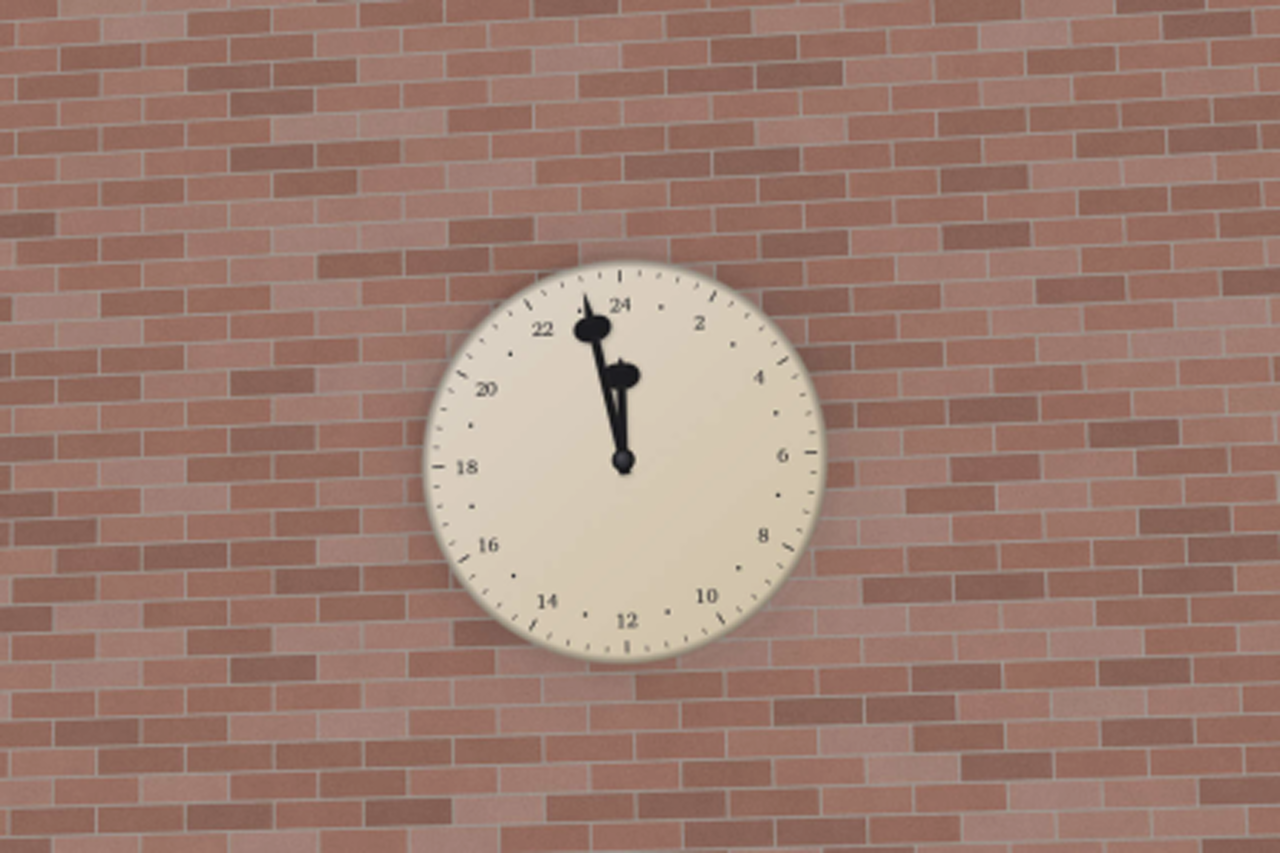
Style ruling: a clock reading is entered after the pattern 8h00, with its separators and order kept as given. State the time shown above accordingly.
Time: 23h58
